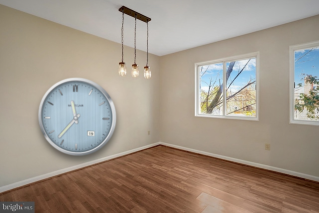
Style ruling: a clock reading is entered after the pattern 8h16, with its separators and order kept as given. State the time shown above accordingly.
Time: 11h37
